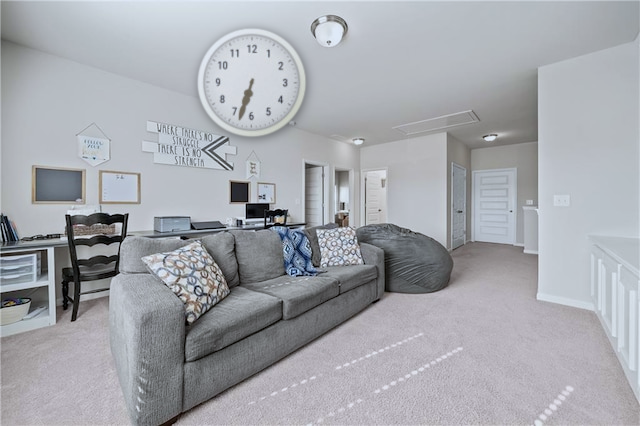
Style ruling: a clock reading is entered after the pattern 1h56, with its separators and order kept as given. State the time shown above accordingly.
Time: 6h33
